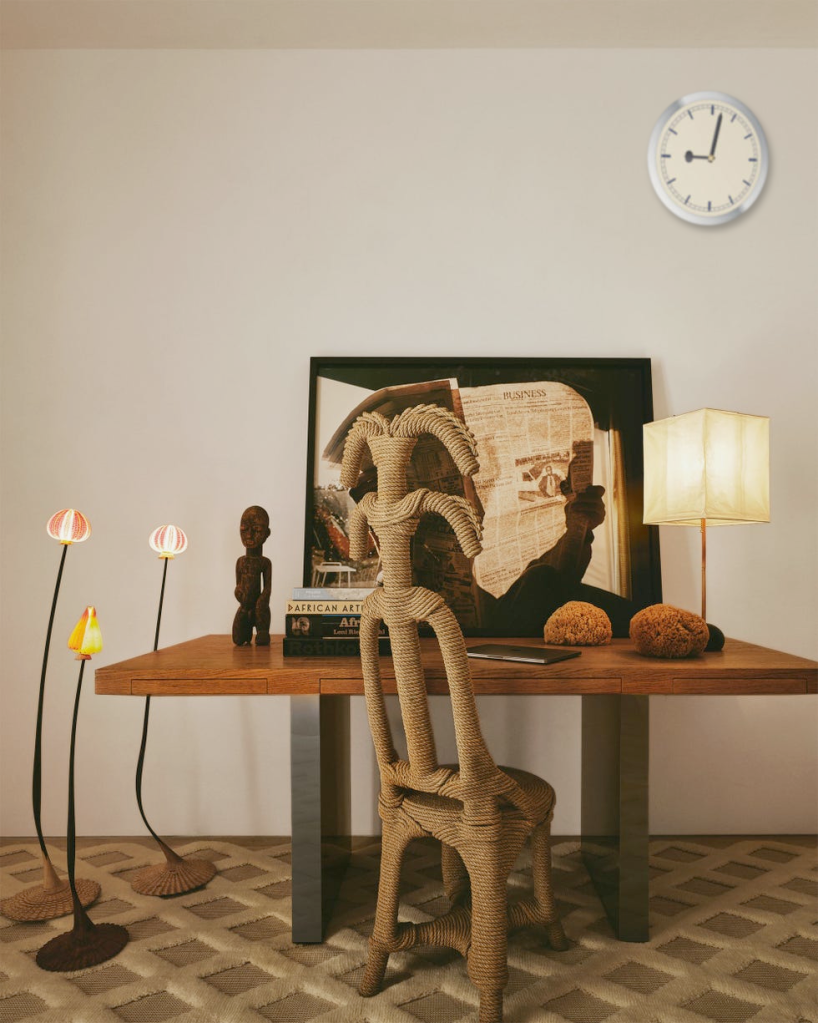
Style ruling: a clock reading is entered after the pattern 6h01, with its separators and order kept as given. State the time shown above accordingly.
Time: 9h02
